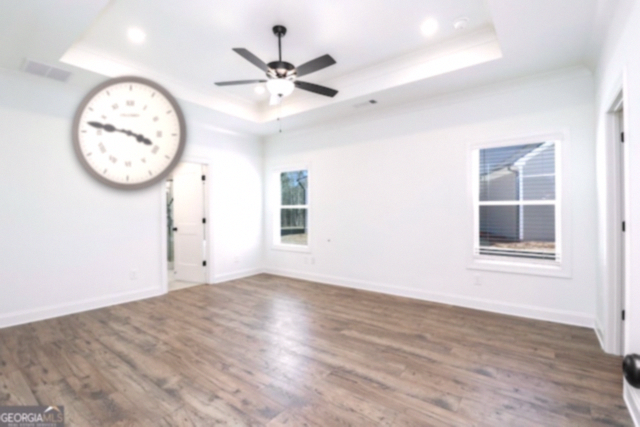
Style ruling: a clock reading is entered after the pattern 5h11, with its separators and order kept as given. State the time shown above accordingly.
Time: 3h47
